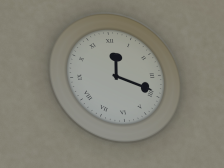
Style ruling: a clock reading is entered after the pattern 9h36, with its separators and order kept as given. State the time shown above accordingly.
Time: 12h19
